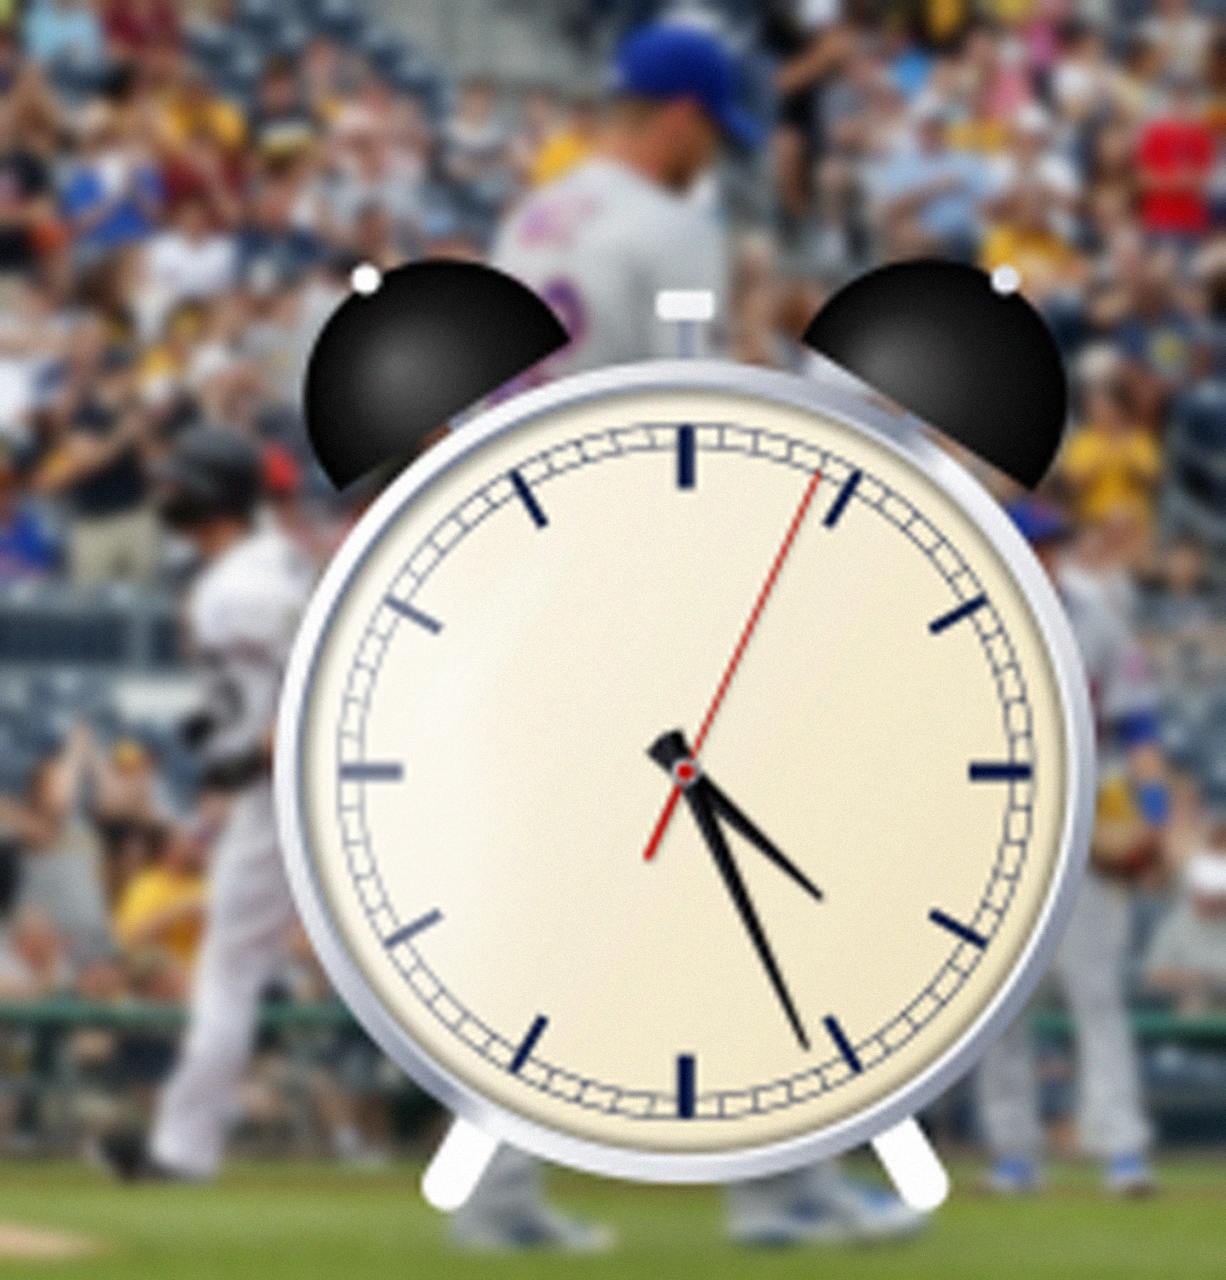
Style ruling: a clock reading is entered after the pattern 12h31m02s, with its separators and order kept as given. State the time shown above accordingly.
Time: 4h26m04s
